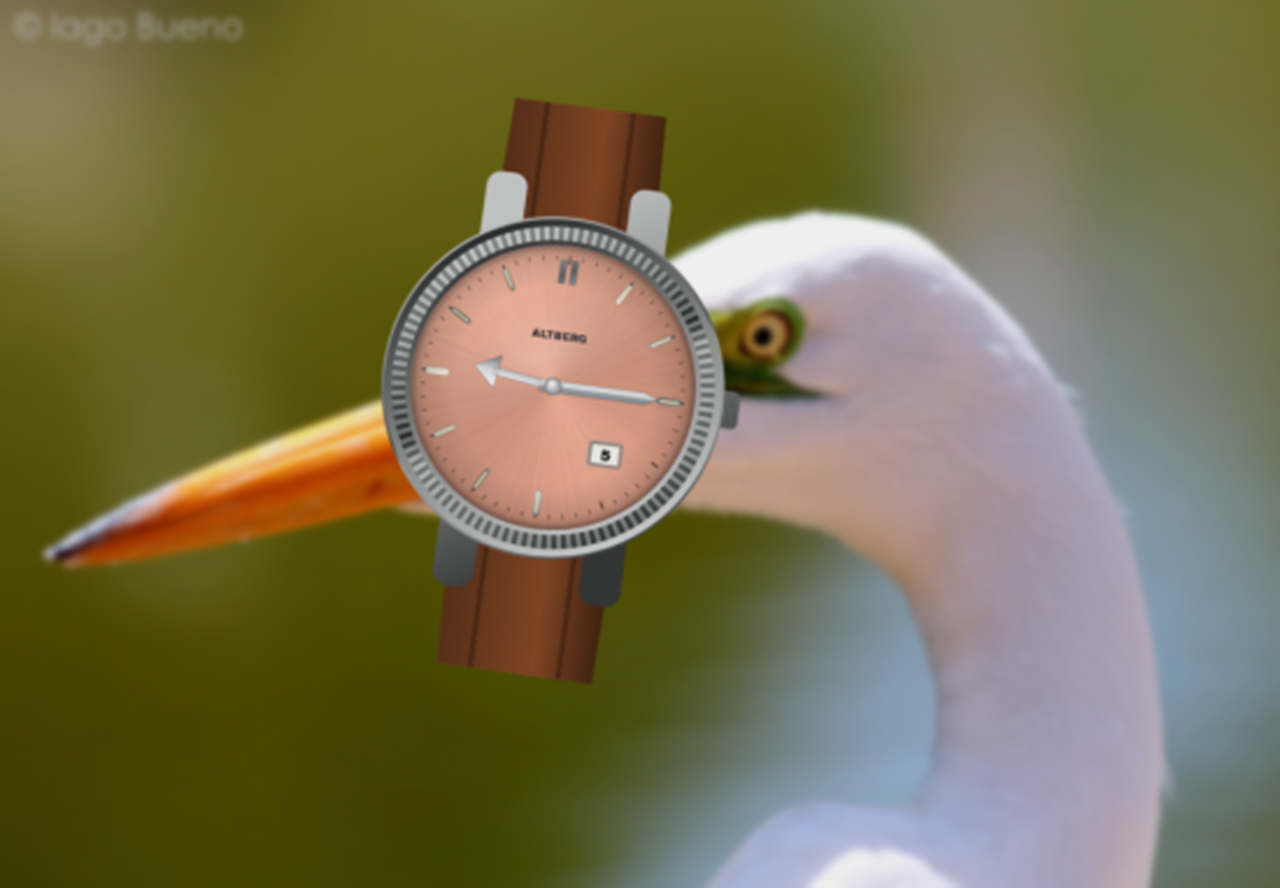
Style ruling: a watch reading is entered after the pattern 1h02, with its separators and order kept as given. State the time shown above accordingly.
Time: 9h15
